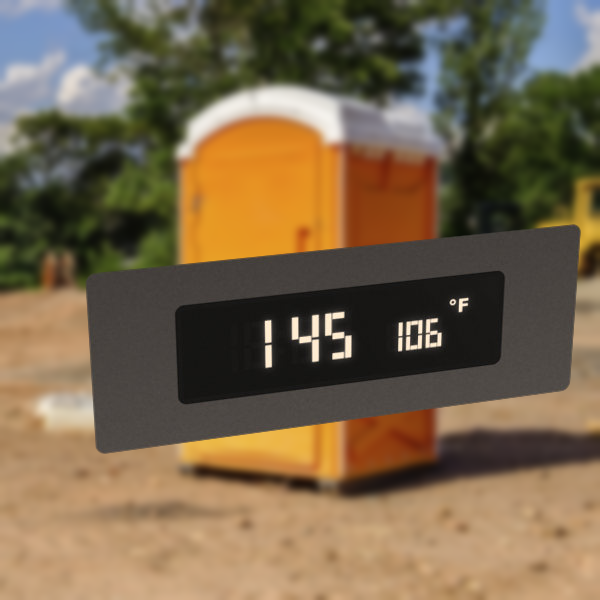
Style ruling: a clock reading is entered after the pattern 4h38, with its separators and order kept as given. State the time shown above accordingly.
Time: 1h45
